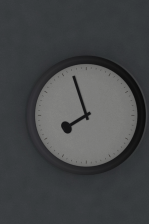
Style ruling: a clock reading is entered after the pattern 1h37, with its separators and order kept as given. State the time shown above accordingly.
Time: 7h57
